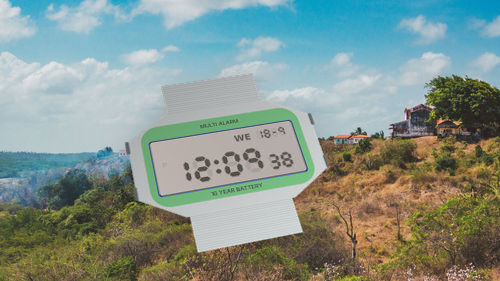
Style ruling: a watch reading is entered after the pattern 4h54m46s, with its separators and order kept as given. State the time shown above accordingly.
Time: 12h09m38s
